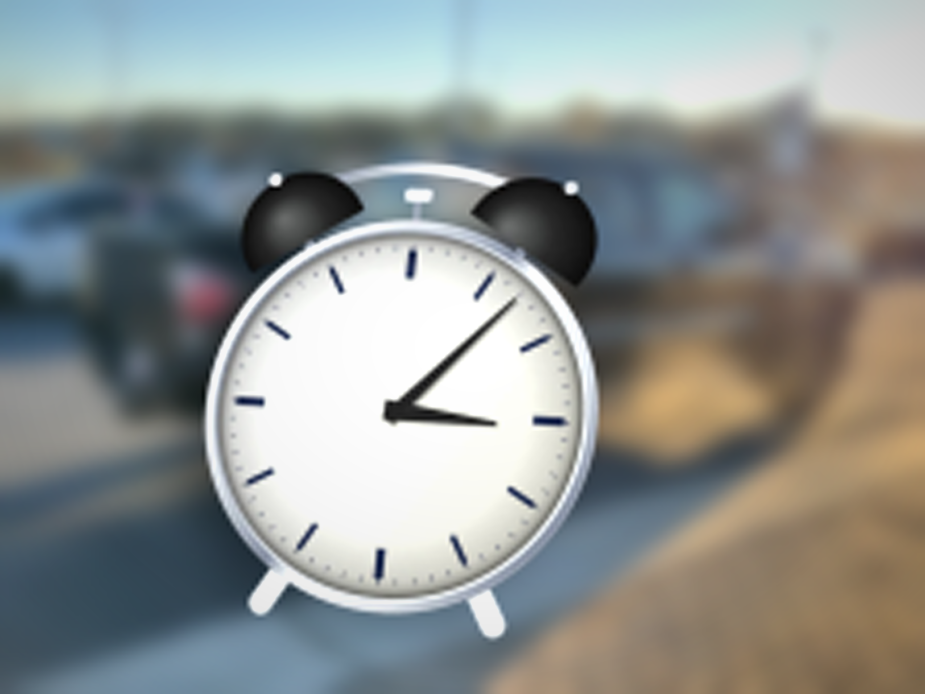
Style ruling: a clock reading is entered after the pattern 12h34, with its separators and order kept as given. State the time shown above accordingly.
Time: 3h07
